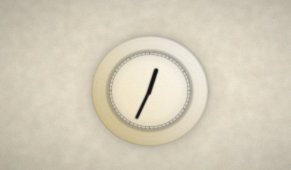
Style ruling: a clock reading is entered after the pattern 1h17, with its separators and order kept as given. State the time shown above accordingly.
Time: 12h34
